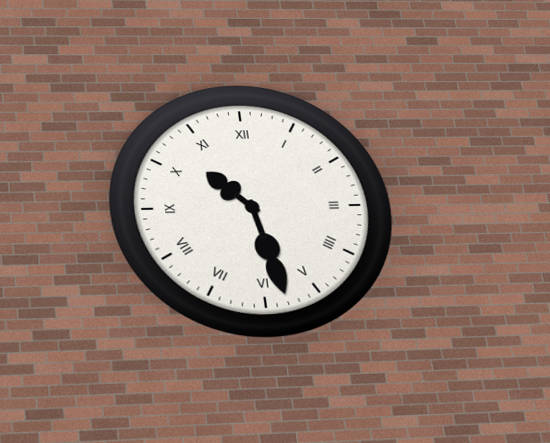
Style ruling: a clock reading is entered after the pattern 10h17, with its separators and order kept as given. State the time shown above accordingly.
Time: 10h28
